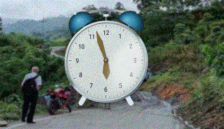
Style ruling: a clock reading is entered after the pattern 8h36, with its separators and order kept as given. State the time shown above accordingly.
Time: 5h57
